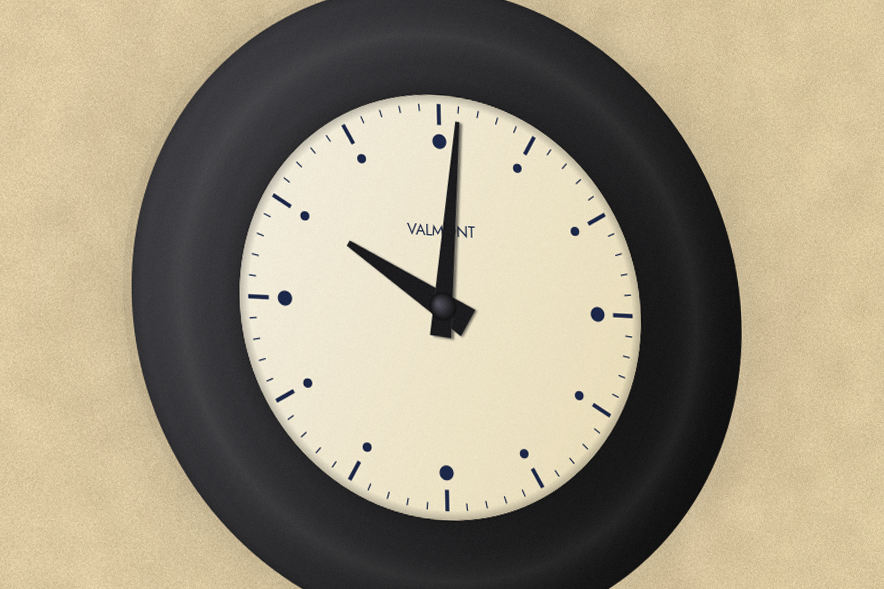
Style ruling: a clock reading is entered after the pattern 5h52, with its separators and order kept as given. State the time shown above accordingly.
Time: 10h01
